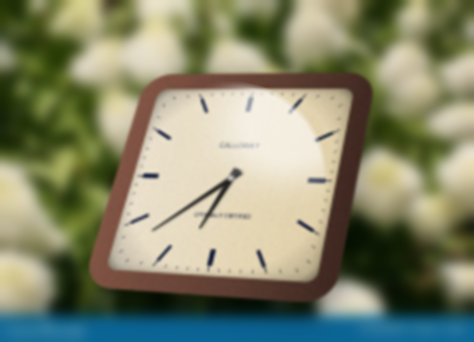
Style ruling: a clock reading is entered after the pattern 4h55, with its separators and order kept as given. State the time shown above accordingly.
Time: 6h38
